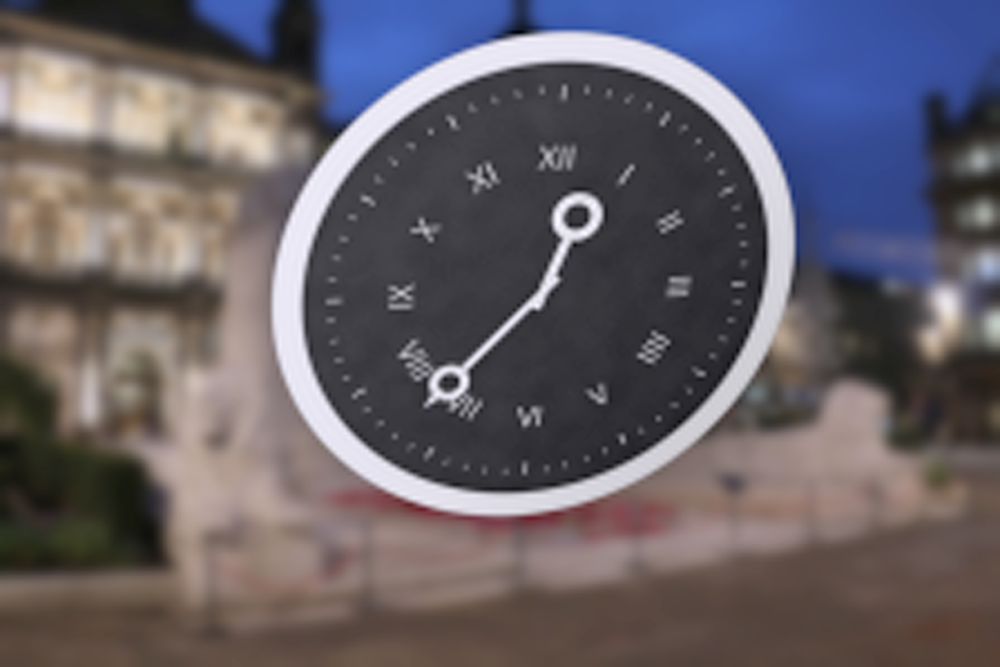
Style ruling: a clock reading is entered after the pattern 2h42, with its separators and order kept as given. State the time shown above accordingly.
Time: 12h37
